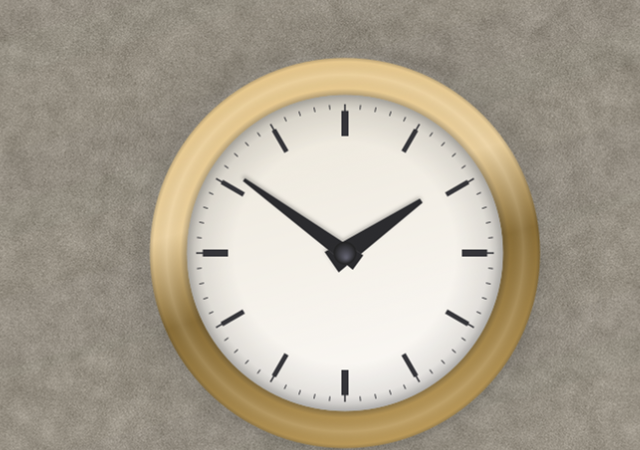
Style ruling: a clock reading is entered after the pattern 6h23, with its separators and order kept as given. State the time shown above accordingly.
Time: 1h51
